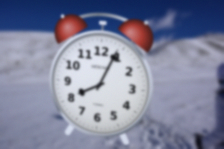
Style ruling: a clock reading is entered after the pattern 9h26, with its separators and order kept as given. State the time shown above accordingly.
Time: 8h04
